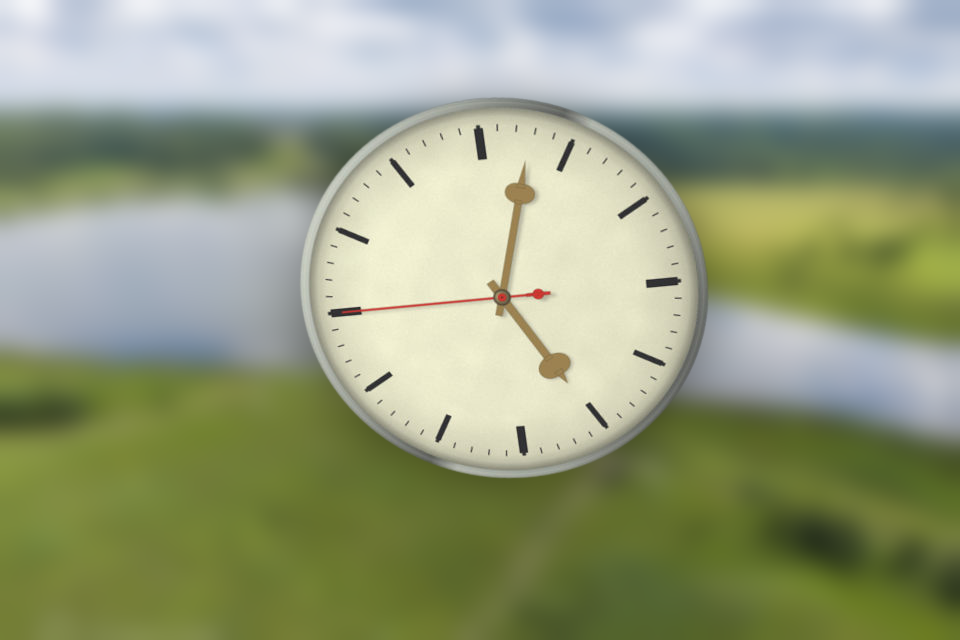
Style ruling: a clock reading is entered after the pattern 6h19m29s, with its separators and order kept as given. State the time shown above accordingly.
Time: 5h02m45s
